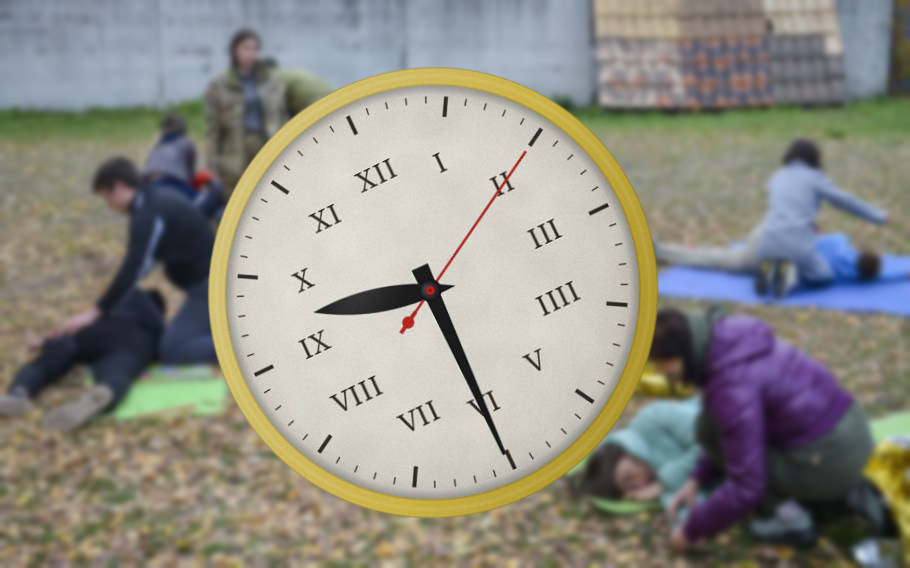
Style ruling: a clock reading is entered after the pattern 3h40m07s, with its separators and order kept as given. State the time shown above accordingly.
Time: 9h30m10s
